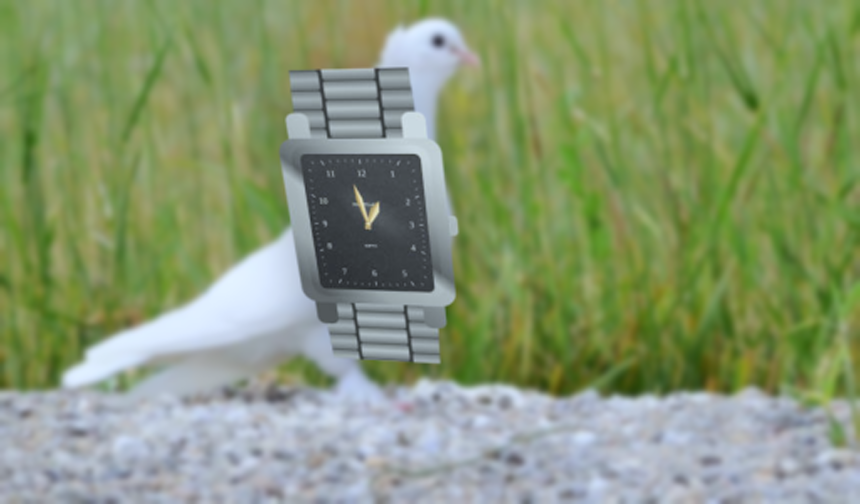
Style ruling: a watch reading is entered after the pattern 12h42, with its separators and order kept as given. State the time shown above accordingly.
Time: 12h58
